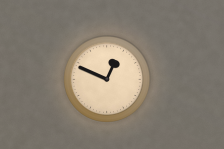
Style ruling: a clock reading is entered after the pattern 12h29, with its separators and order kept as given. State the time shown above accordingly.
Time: 12h49
